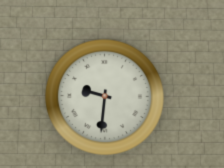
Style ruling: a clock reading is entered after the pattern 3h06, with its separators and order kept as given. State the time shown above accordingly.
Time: 9h31
